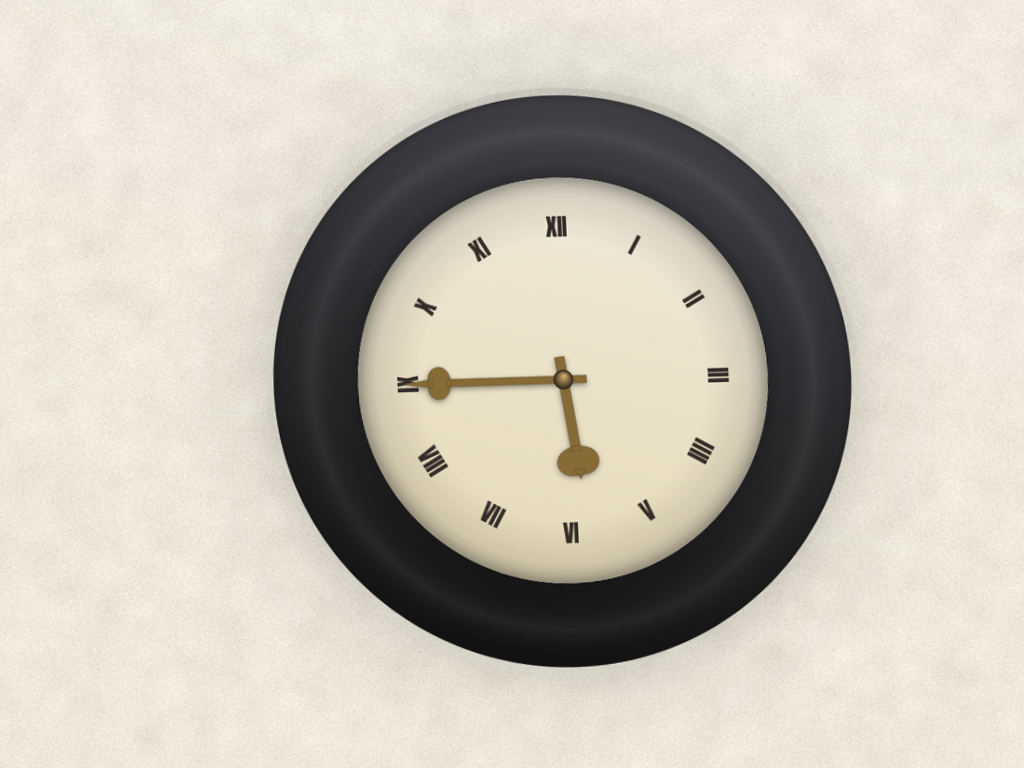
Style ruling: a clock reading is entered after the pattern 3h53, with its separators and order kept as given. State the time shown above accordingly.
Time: 5h45
